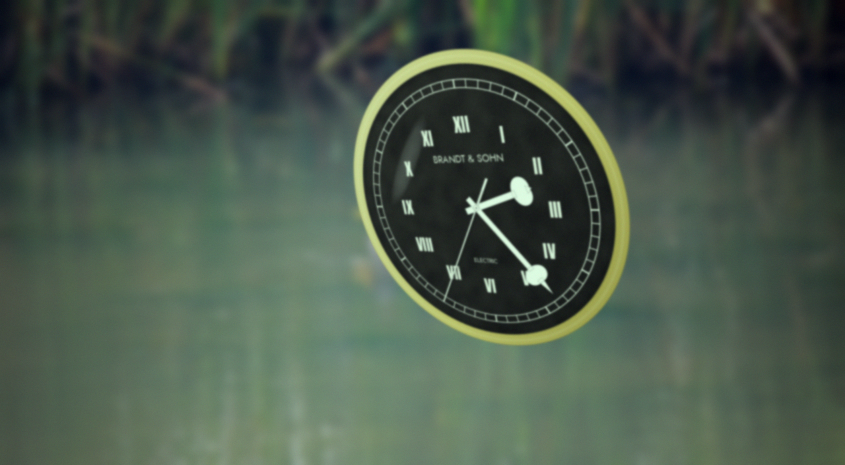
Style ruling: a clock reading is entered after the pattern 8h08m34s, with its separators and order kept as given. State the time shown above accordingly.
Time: 2h23m35s
